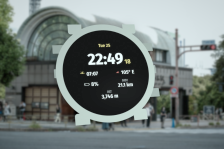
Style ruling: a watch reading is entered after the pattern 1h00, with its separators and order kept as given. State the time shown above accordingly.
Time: 22h49
